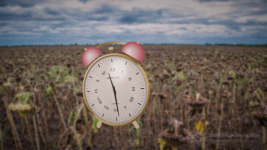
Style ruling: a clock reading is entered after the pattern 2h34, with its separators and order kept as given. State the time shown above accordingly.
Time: 11h29
